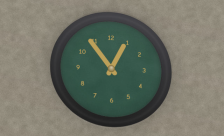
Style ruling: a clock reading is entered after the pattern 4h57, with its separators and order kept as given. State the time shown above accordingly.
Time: 12h54
